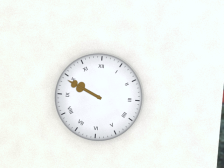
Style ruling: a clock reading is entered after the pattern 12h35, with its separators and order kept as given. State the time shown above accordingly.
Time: 9h49
